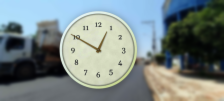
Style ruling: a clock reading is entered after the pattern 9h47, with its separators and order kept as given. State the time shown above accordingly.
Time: 12h50
